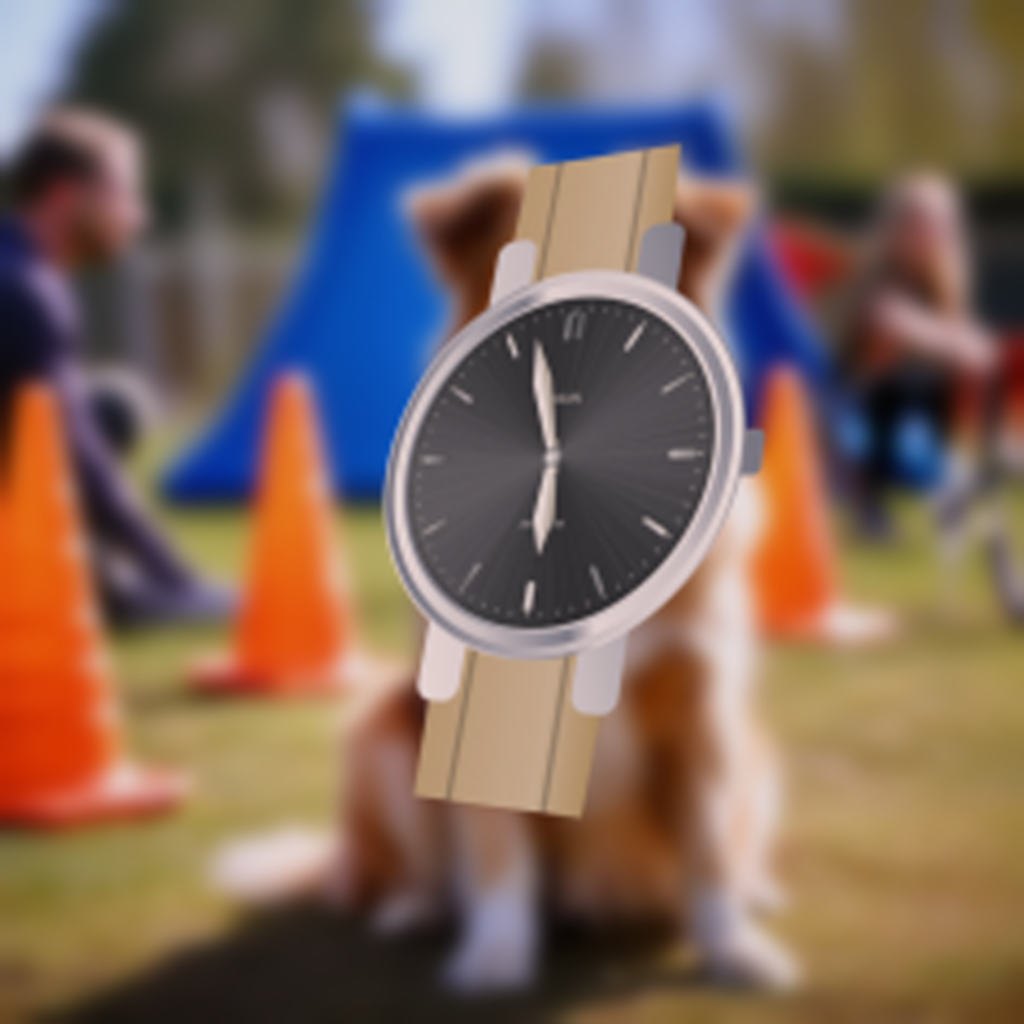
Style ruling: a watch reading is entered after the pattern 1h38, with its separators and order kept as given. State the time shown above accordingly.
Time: 5h57
